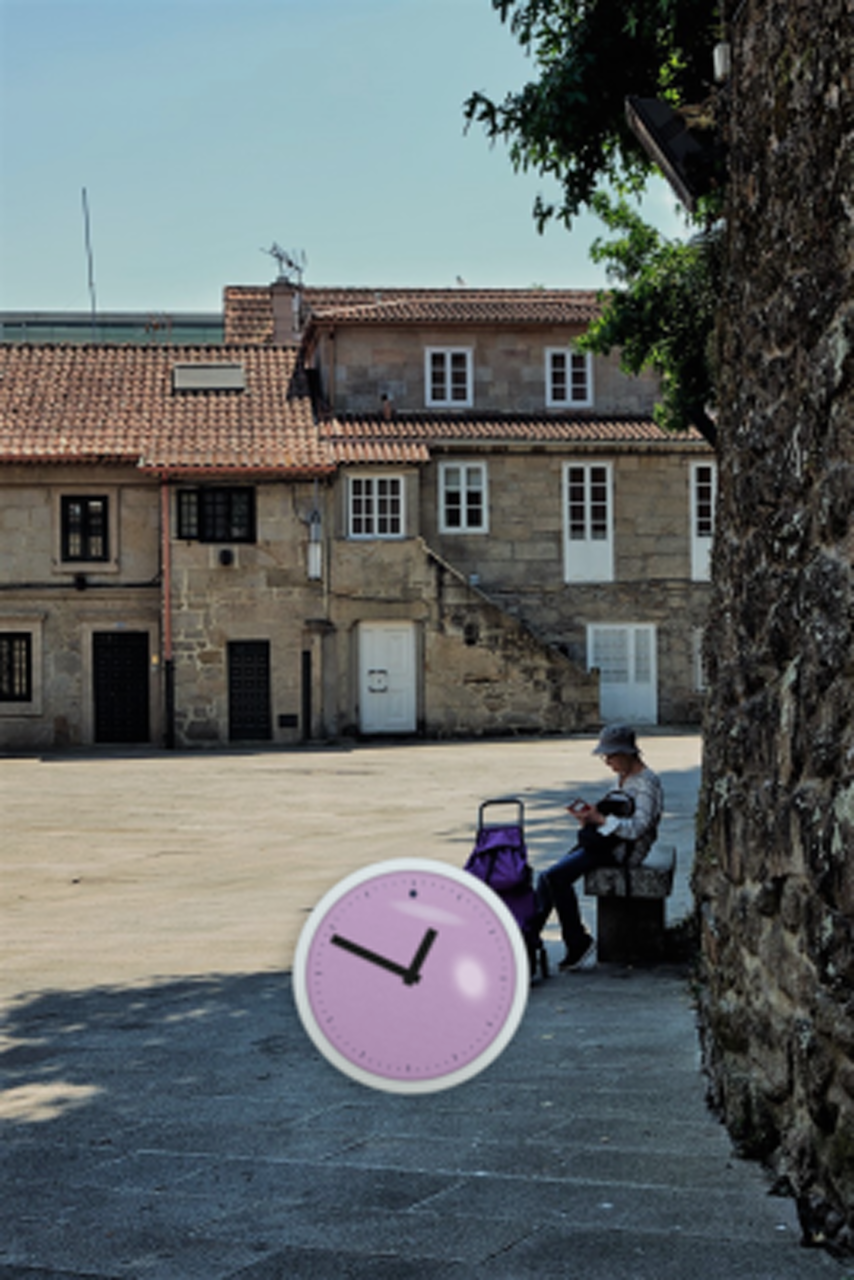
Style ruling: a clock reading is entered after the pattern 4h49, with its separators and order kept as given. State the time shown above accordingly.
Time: 12h49
